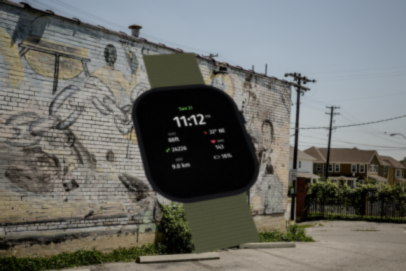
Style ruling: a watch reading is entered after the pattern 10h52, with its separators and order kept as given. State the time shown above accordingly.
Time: 11h12
